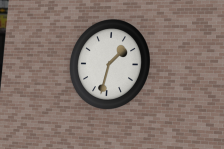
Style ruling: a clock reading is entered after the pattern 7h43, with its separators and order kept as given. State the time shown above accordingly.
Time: 1h32
